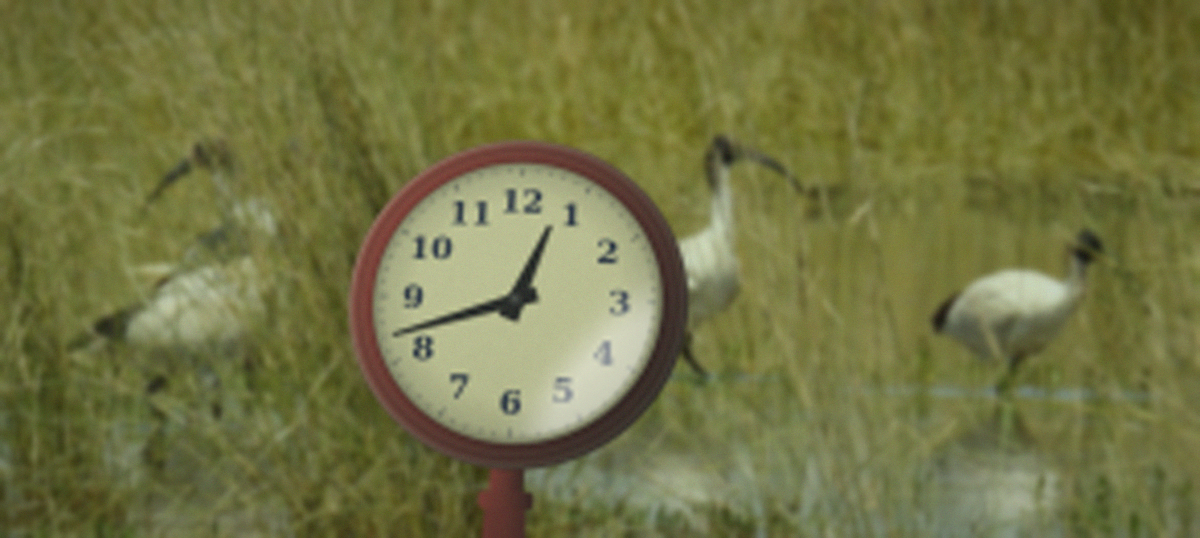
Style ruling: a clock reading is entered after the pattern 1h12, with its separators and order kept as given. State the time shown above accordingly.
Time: 12h42
